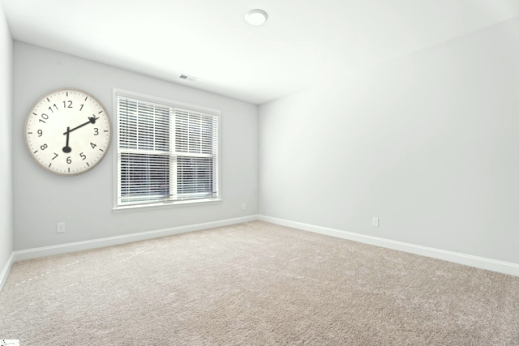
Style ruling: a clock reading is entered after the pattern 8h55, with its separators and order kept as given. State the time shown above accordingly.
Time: 6h11
